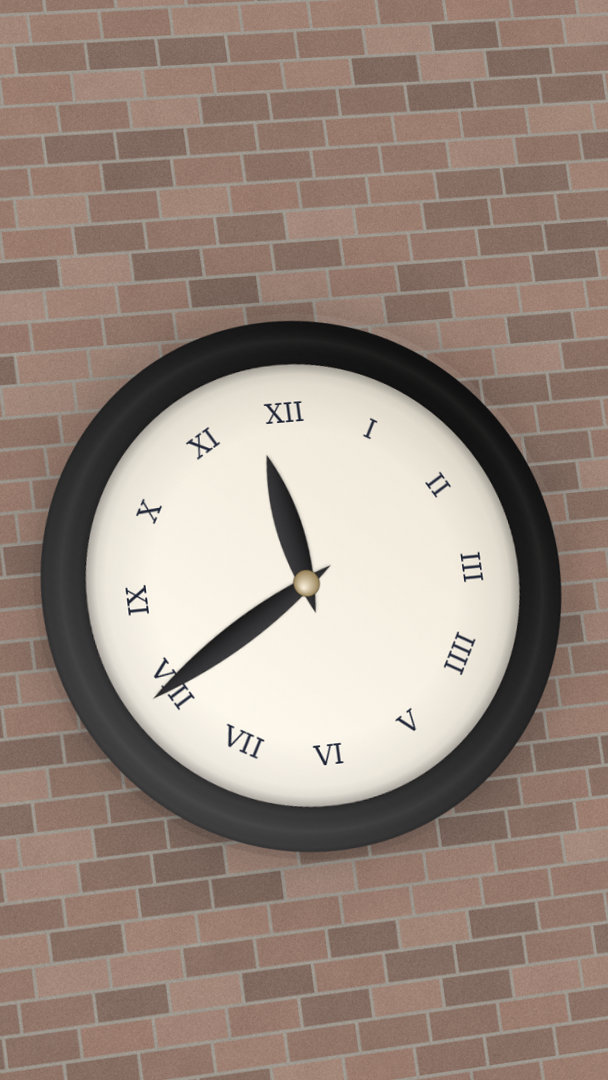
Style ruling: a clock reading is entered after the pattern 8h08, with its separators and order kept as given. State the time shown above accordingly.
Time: 11h40
